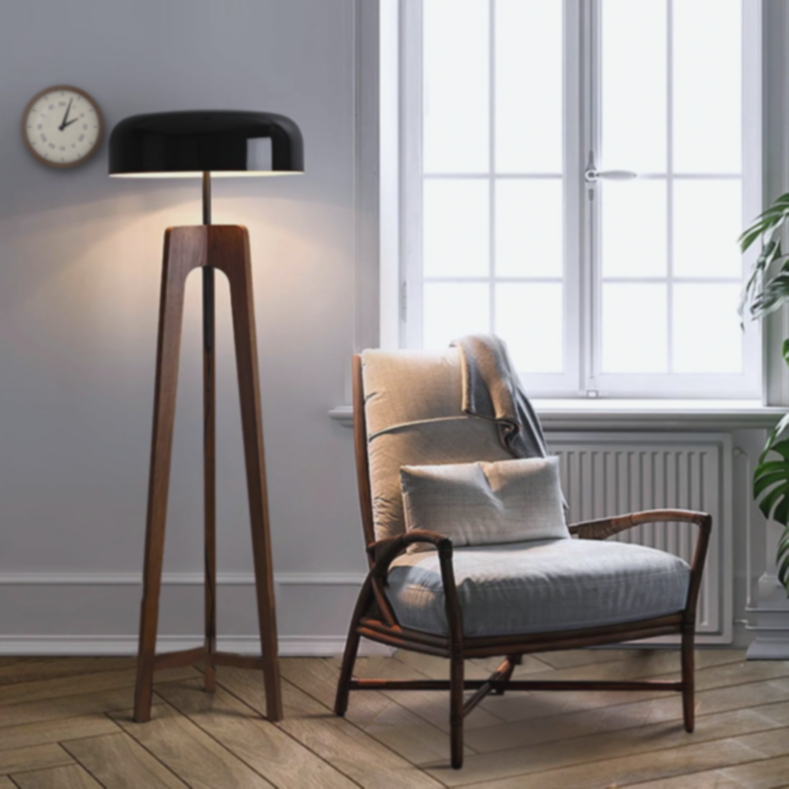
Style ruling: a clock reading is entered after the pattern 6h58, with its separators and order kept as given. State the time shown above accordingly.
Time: 2h03
